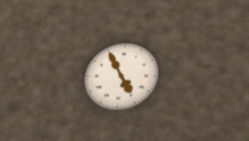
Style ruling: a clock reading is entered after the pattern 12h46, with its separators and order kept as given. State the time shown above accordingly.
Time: 4h55
